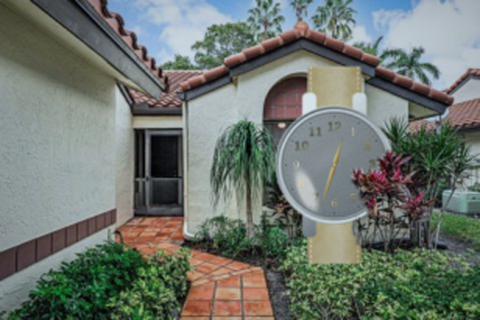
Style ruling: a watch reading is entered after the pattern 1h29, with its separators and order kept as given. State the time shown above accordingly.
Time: 12h33
